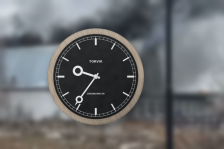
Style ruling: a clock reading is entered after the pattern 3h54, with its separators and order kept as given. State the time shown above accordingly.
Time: 9h36
